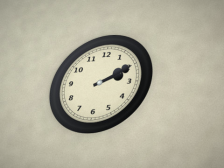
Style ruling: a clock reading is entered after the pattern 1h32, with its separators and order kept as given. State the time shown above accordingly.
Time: 2h10
